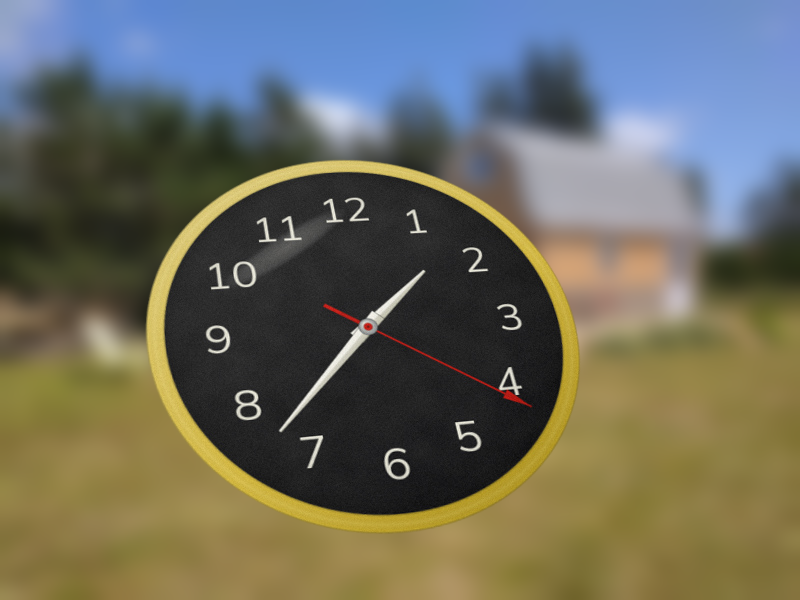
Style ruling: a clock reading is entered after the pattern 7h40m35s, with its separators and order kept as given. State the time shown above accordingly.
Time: 1h37m21s
